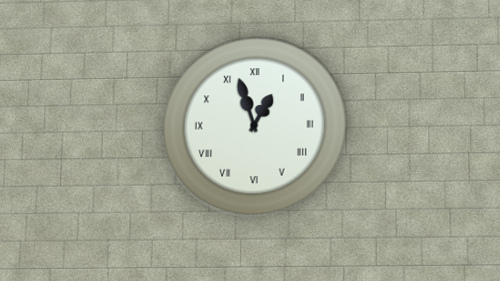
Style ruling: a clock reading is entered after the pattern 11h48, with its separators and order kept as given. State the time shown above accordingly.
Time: 12h57
